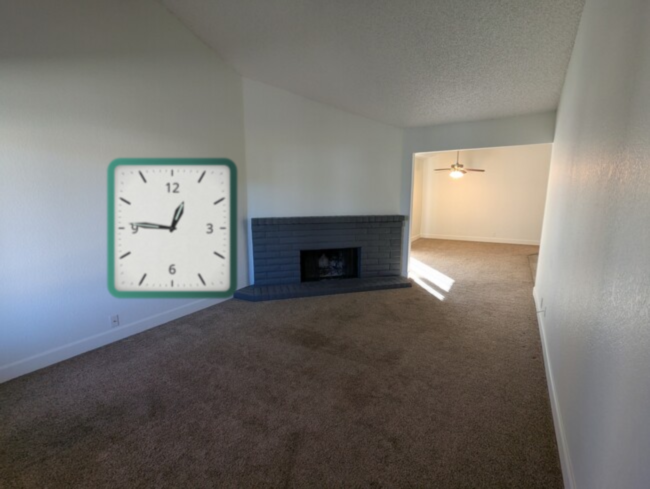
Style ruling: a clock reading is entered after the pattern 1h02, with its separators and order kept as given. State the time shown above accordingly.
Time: 12h46
